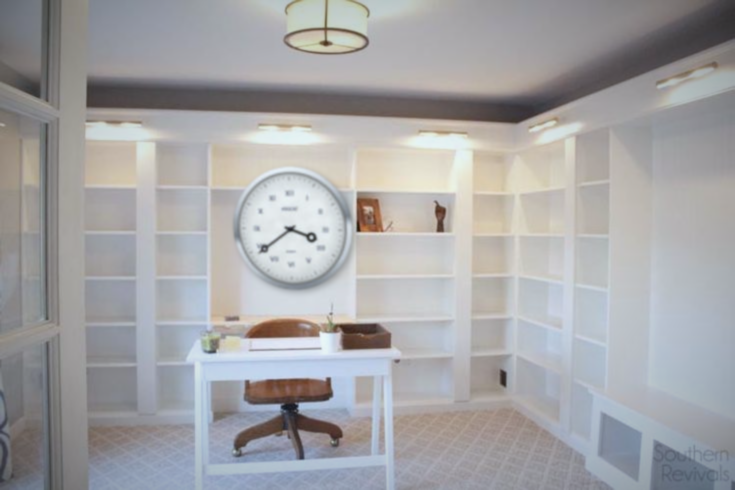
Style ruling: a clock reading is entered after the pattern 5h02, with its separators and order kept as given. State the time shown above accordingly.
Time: 3h39
